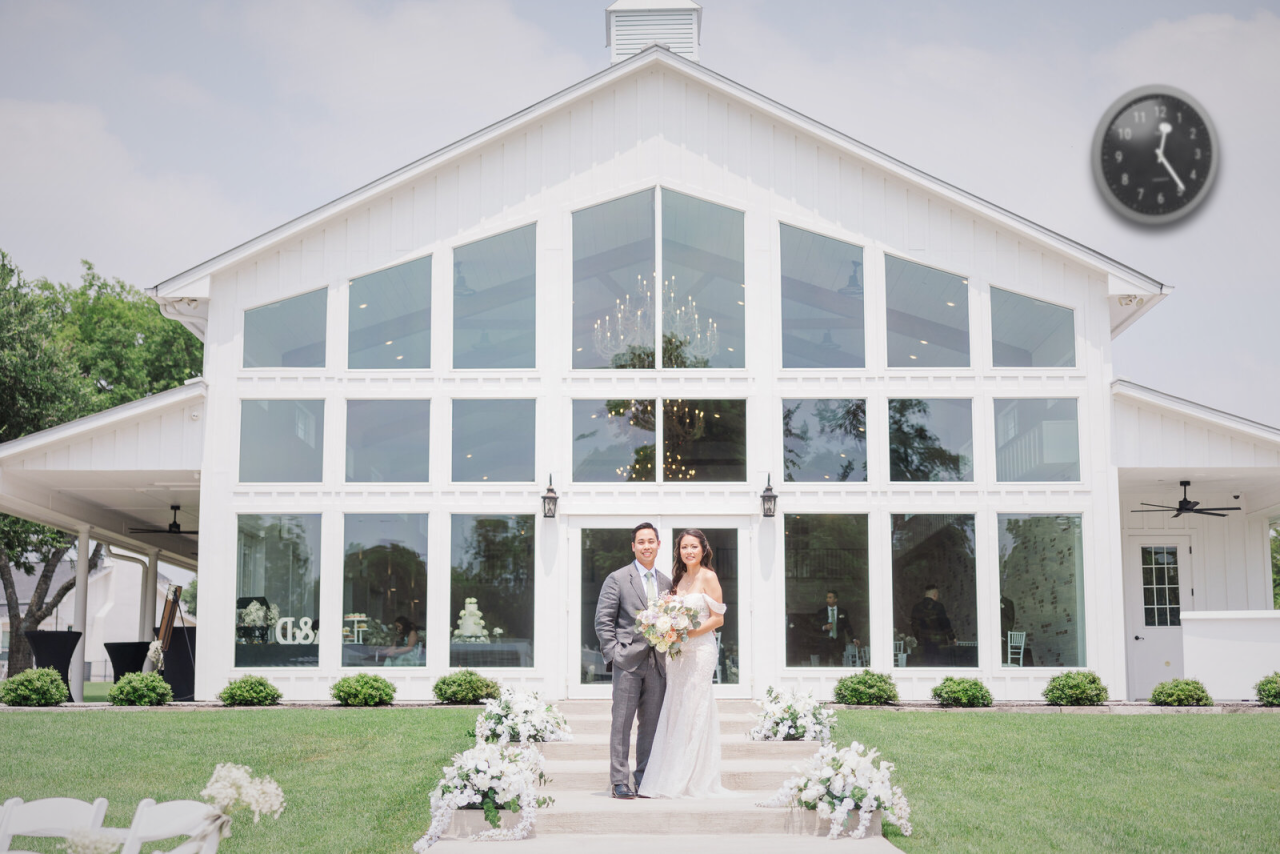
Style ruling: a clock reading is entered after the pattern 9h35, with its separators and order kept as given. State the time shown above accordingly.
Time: 12h24
